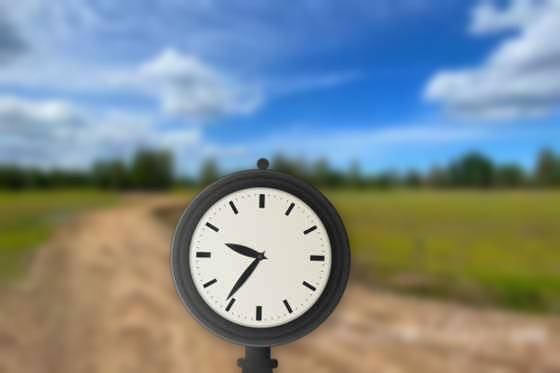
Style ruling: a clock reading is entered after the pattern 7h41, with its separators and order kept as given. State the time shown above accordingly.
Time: 9h36
